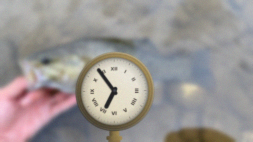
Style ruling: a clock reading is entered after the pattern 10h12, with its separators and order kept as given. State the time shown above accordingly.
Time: 6h54
